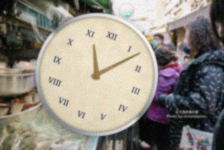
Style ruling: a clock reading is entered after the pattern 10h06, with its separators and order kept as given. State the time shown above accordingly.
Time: 11h07
